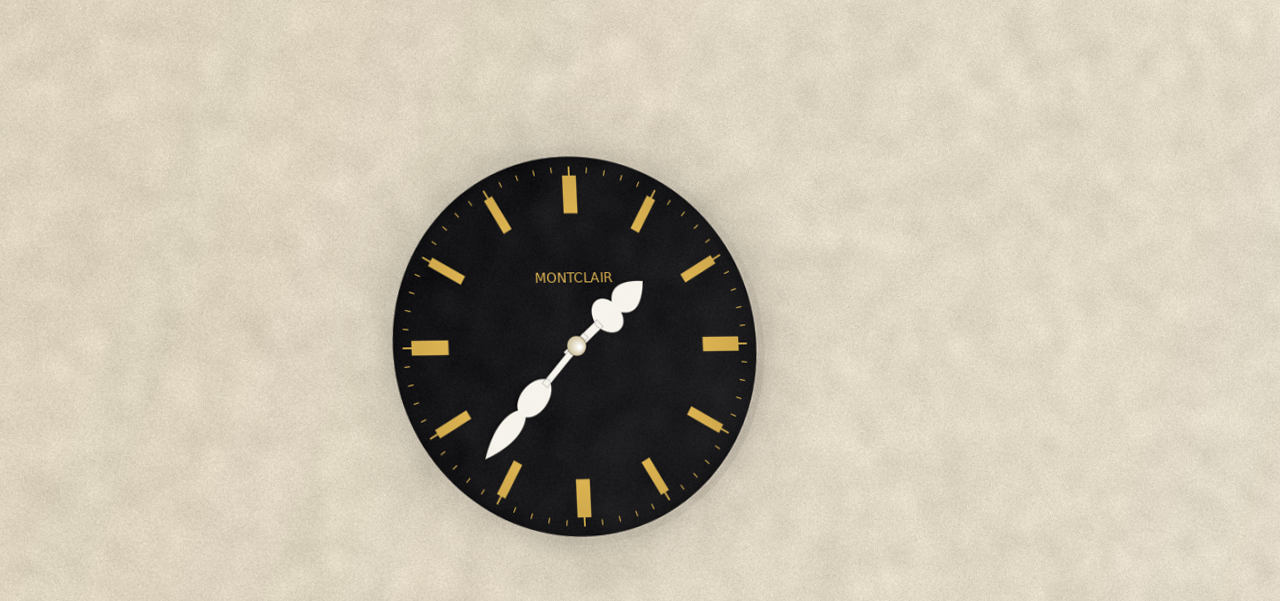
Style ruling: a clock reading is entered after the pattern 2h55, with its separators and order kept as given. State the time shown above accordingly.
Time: 1h37
